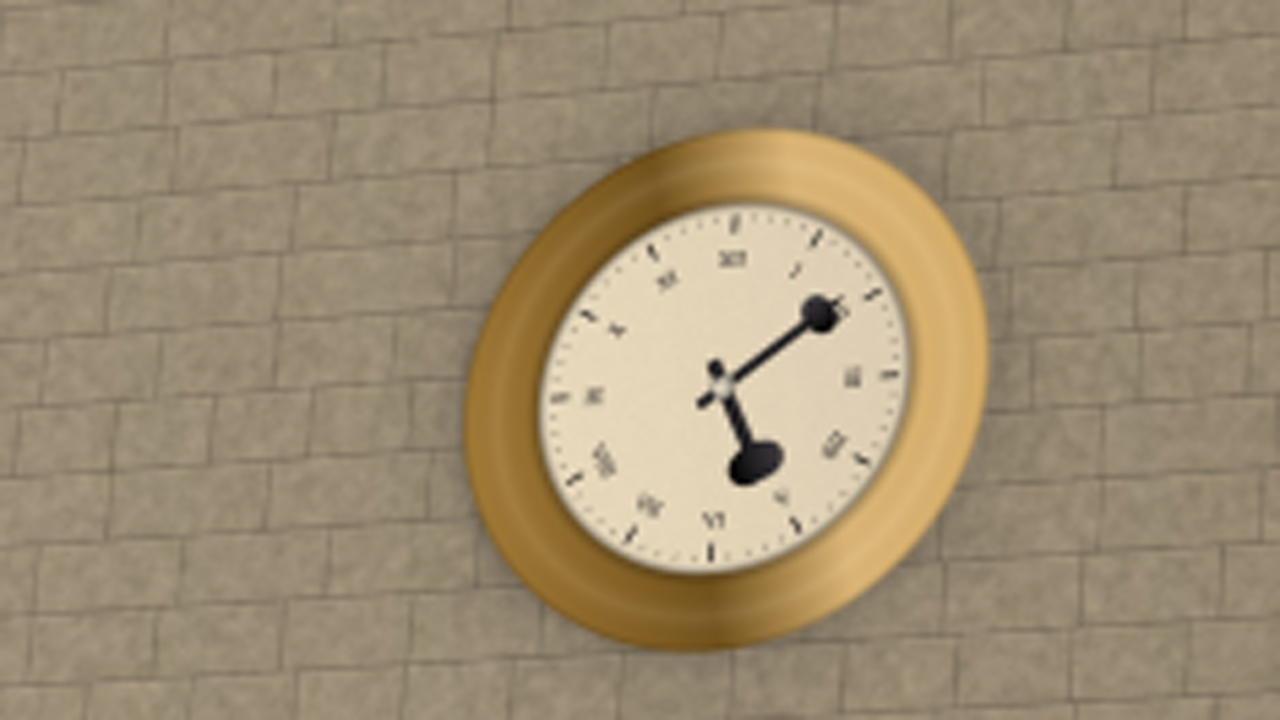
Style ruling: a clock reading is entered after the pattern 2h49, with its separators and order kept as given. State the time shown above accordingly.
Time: 5h09
